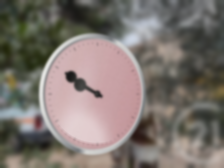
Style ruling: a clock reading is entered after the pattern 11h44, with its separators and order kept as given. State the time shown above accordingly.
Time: 9h50
